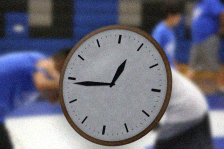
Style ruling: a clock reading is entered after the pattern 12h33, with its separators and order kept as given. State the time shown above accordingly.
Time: 12h44
